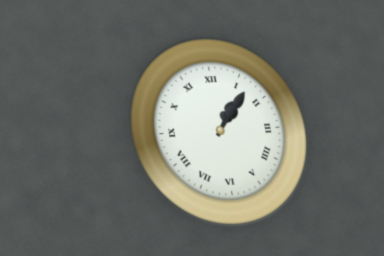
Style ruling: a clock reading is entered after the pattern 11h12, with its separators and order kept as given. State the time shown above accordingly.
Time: 1h07
